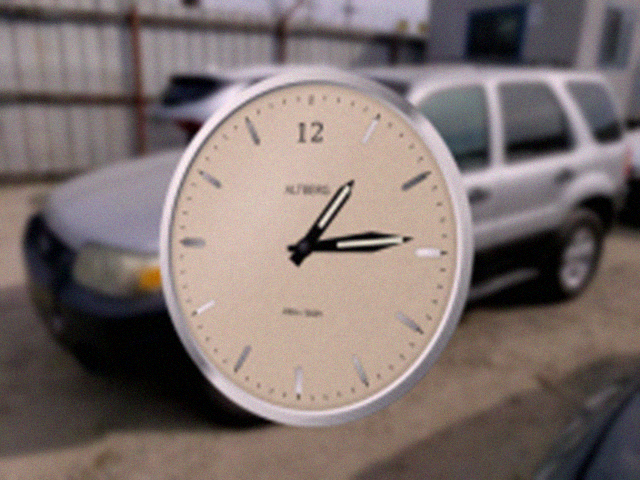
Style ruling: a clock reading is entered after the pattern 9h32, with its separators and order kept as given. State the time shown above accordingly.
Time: 1h14
